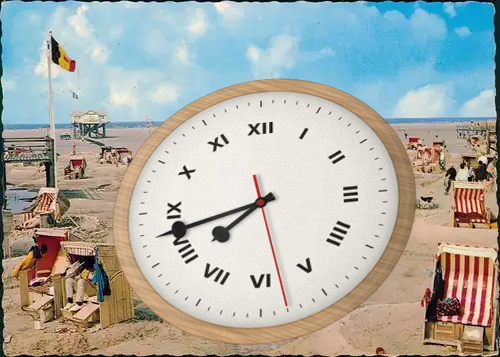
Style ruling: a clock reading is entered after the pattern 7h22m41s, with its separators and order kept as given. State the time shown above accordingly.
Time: 7h42m28s
